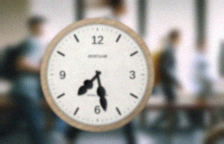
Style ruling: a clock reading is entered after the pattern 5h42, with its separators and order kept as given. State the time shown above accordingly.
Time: 7h28
